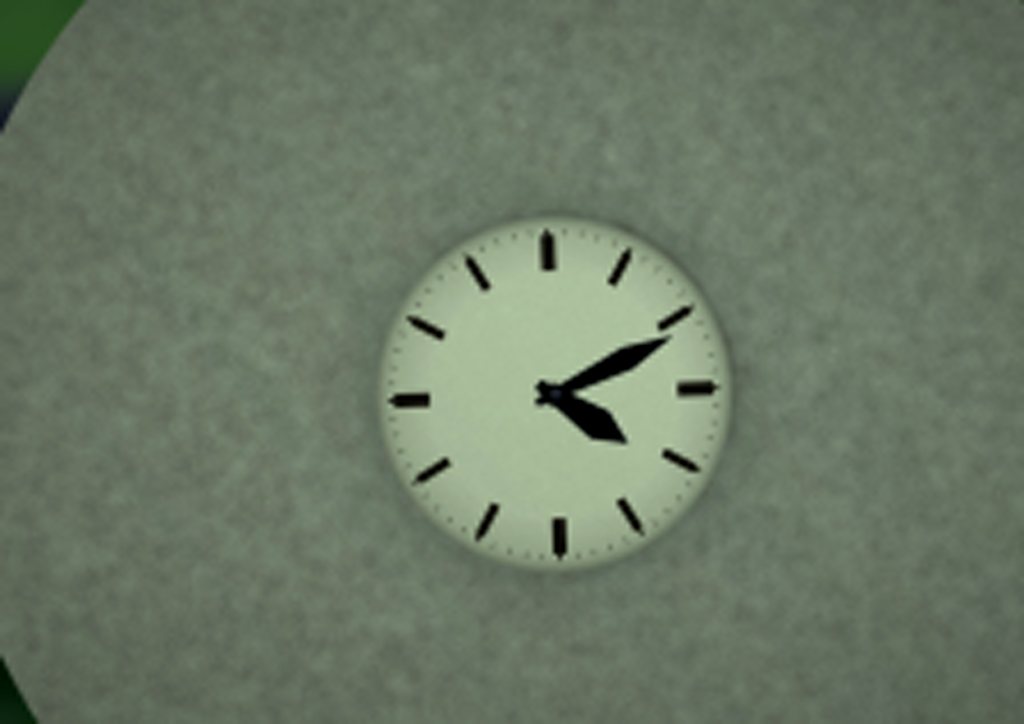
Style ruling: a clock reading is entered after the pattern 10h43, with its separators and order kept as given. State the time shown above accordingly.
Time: 4h11
